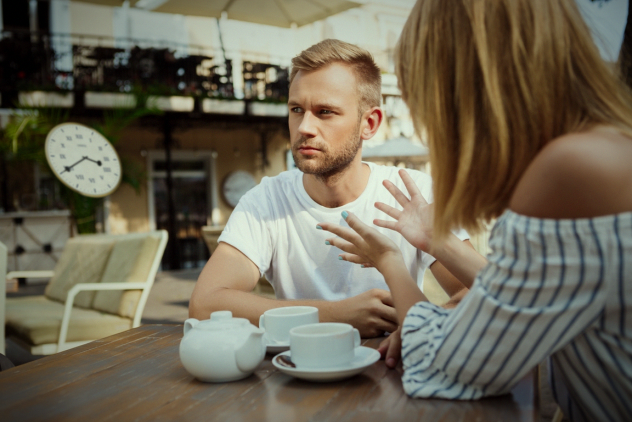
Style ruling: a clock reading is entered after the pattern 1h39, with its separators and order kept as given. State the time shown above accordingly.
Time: 3h40
